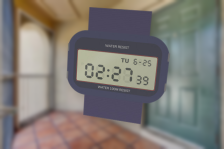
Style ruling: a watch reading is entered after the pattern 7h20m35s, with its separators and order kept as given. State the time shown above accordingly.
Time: 2h27m39s
